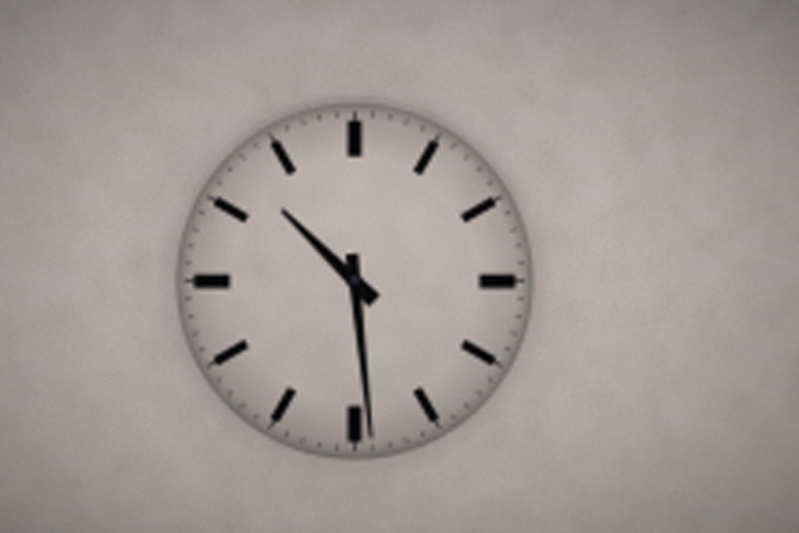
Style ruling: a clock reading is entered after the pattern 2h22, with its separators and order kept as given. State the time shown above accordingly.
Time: 10h29
